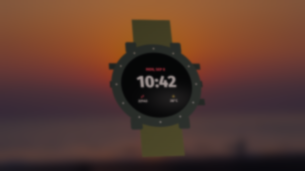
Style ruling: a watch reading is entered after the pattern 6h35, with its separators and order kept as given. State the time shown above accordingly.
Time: 10h42
